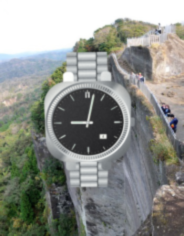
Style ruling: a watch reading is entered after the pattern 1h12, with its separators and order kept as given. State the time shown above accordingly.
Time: 9h02
